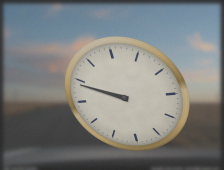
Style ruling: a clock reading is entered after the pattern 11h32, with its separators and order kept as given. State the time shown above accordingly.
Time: 9h49
